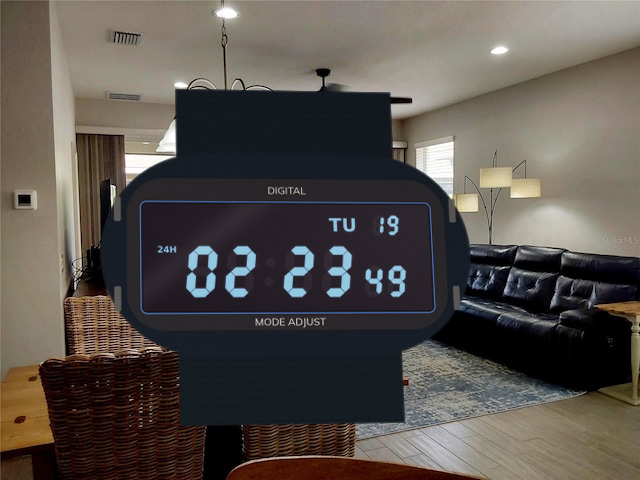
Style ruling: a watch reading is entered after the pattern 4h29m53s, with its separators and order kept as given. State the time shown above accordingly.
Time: 2h23m49s
